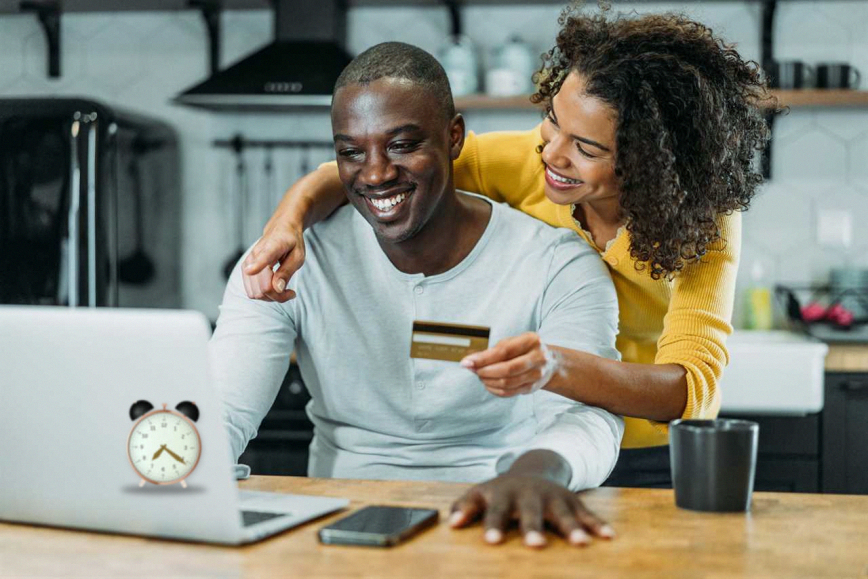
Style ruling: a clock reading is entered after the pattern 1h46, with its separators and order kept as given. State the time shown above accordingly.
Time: 7h21
